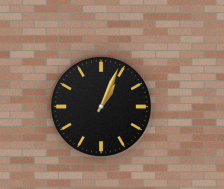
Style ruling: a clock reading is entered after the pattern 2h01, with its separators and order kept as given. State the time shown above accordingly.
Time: 1h04
